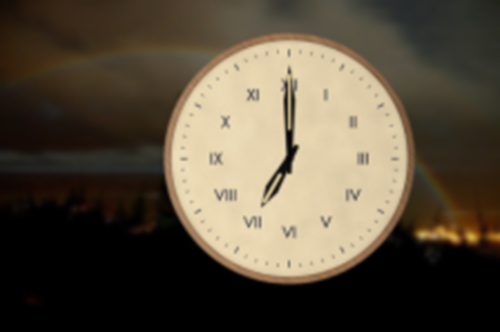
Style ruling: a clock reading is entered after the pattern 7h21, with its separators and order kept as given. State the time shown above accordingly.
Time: 7h00
